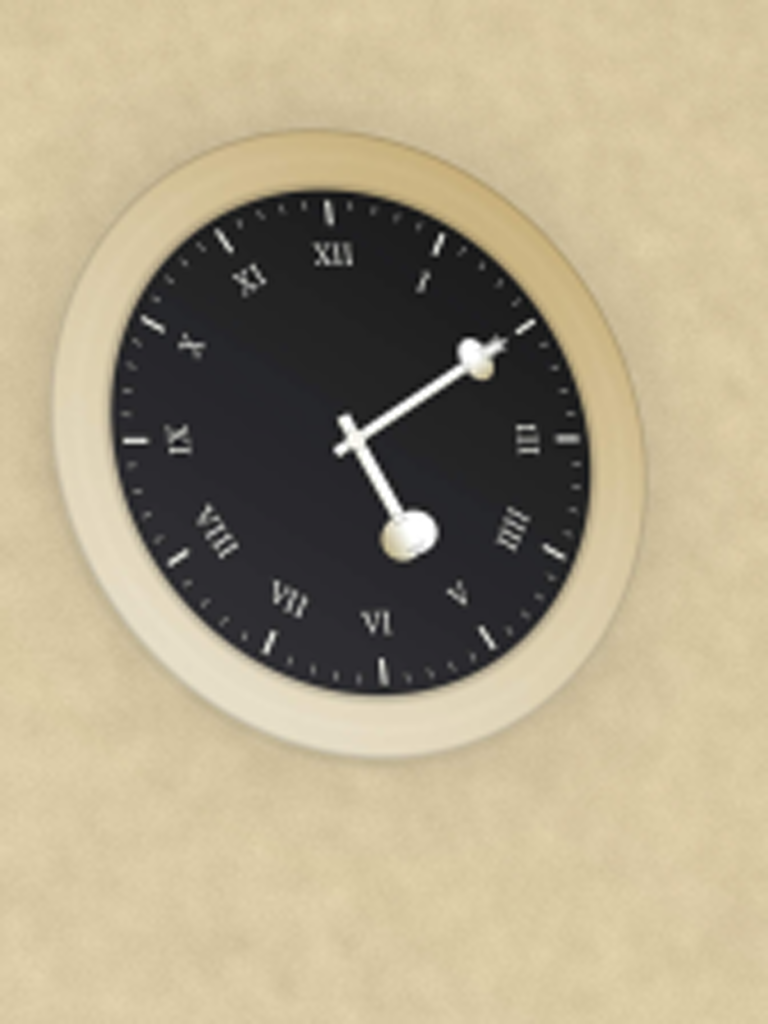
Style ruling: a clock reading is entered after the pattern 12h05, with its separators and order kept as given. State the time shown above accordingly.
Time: 5h10
